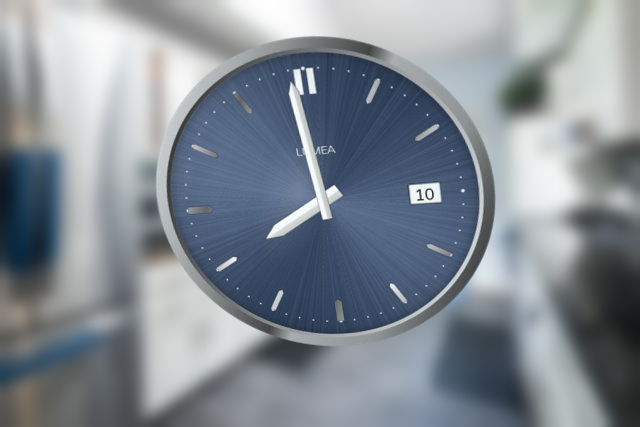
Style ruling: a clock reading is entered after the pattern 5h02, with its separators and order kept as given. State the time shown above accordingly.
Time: 7h59
